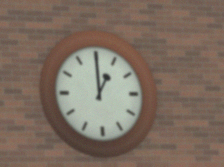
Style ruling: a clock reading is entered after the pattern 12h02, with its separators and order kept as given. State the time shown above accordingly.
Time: 1h00
